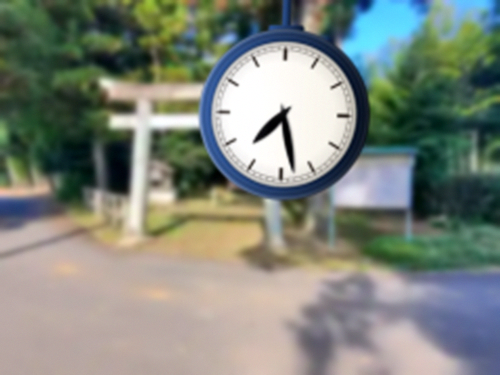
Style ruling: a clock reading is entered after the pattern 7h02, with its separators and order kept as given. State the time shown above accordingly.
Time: 7h28
